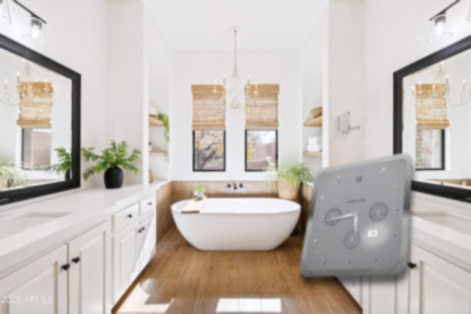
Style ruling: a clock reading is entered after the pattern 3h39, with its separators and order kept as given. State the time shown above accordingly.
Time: 5h44
